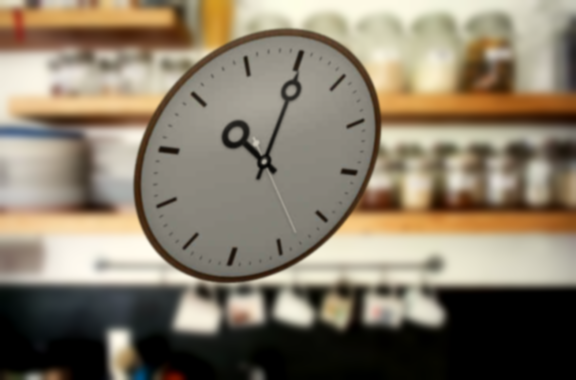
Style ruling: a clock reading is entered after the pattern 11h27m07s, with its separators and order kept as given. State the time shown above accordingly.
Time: 10h00m23s
